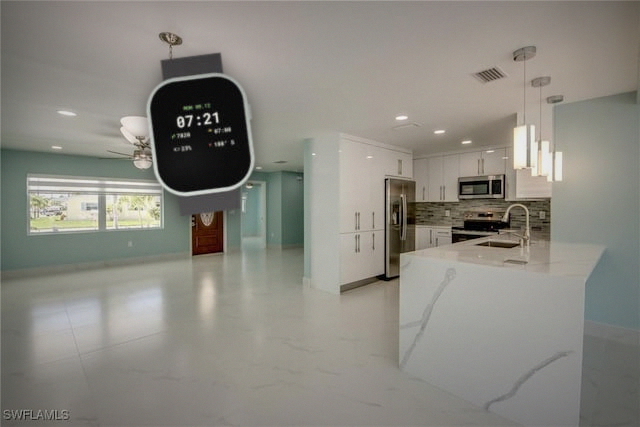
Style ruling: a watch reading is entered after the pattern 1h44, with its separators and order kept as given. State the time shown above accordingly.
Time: 7h21
